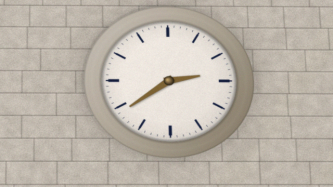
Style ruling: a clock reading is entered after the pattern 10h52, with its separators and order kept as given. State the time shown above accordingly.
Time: 2h39
